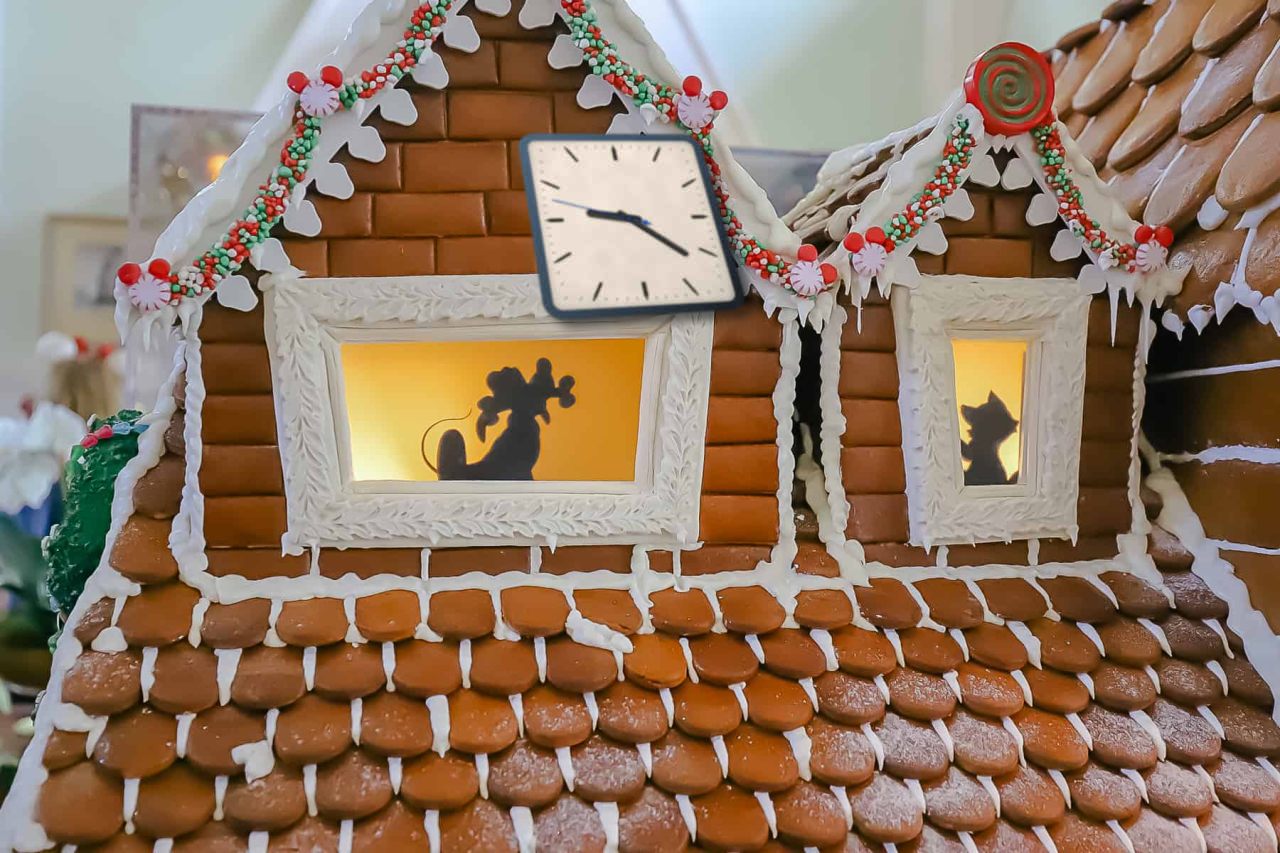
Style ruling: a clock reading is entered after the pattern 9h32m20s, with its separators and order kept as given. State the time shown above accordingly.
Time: 9h21m48s
